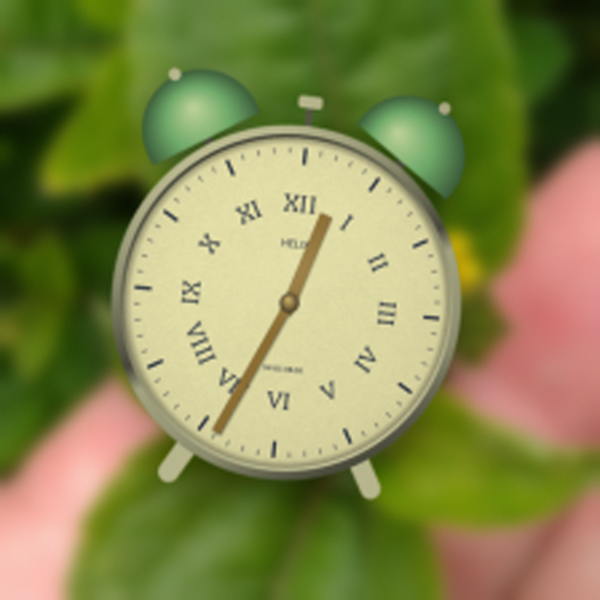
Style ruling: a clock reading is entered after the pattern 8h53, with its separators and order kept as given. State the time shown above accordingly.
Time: 12h34
